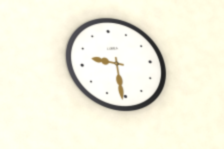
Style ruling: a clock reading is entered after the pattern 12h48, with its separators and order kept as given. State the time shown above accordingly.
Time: 9h31
